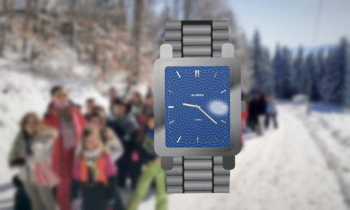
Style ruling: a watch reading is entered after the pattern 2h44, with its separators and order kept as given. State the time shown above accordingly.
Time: 9h22
